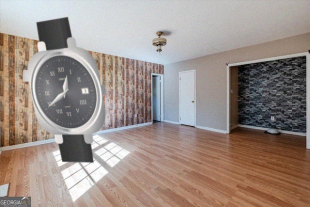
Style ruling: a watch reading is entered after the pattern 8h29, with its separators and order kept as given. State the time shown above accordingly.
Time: 12h40
